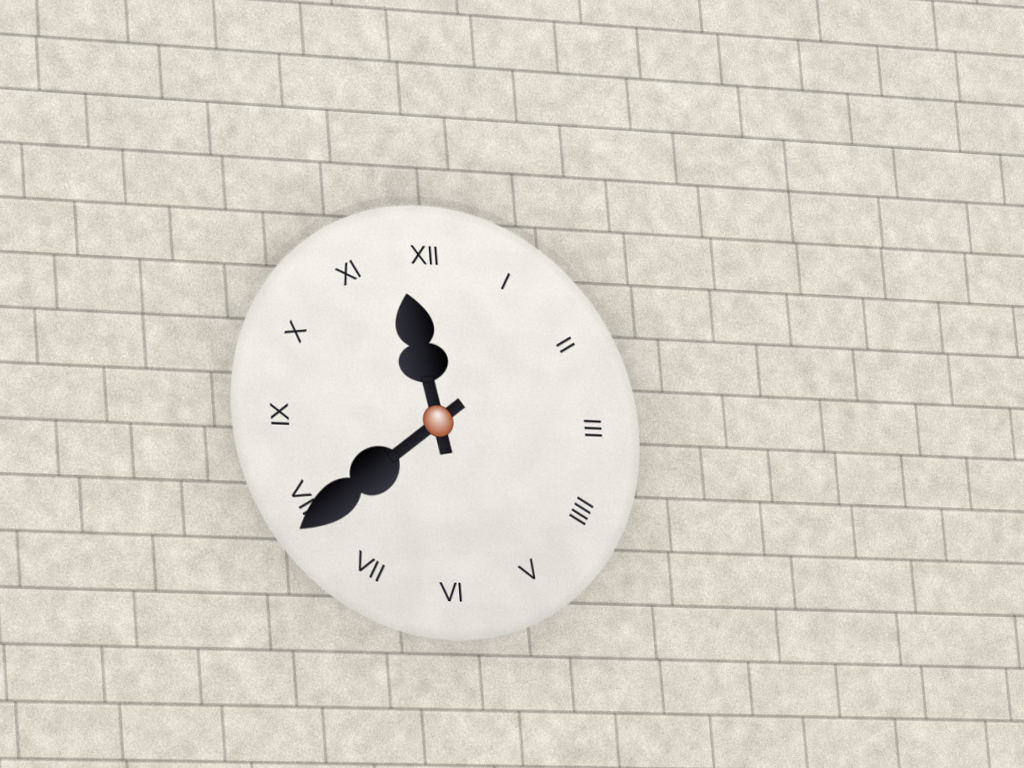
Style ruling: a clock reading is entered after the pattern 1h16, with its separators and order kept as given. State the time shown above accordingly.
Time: 11h39
